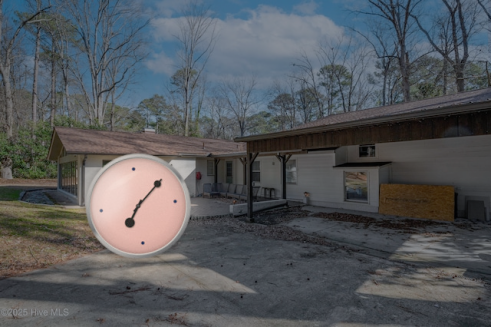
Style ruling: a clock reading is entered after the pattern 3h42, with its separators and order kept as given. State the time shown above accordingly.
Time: 7h08
